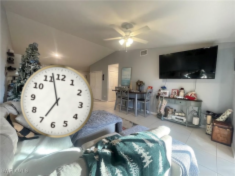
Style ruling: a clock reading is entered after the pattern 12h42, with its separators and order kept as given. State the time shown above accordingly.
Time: 6h57
